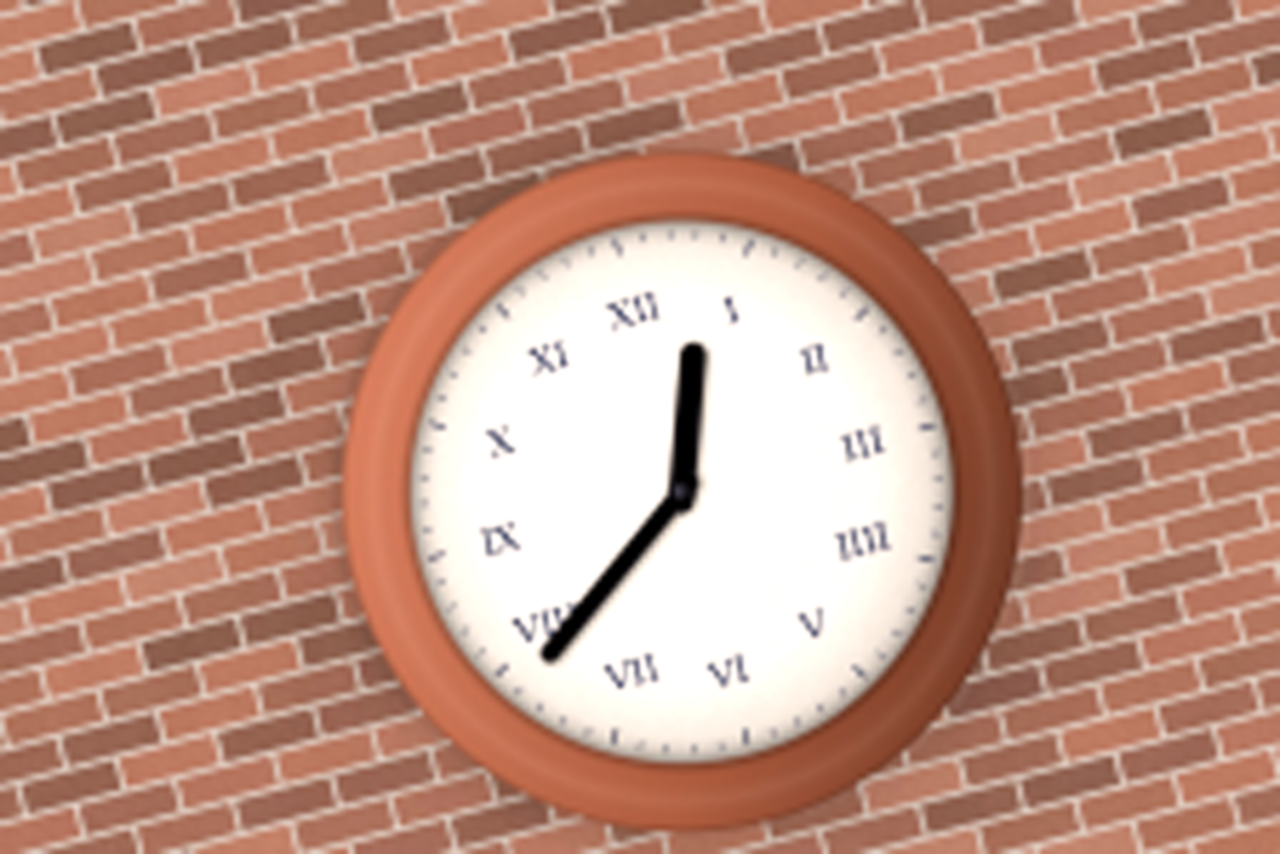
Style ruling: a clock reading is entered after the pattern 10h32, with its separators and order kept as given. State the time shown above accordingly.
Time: 12h39
